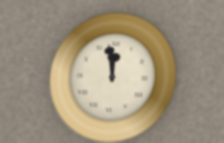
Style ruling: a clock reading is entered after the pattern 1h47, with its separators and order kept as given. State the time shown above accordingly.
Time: 11h58
